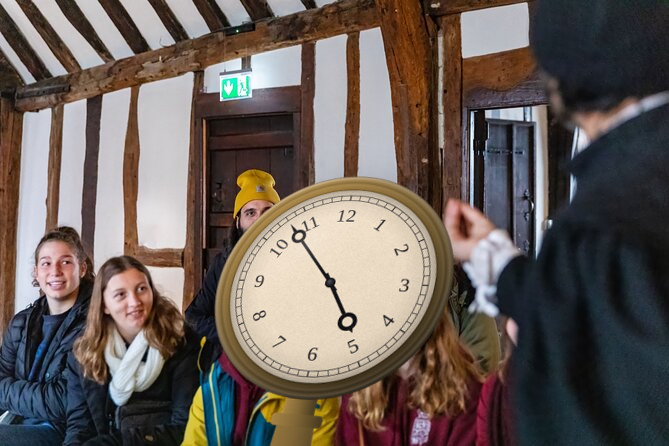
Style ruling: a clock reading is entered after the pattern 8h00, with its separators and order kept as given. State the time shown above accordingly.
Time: 4h53
